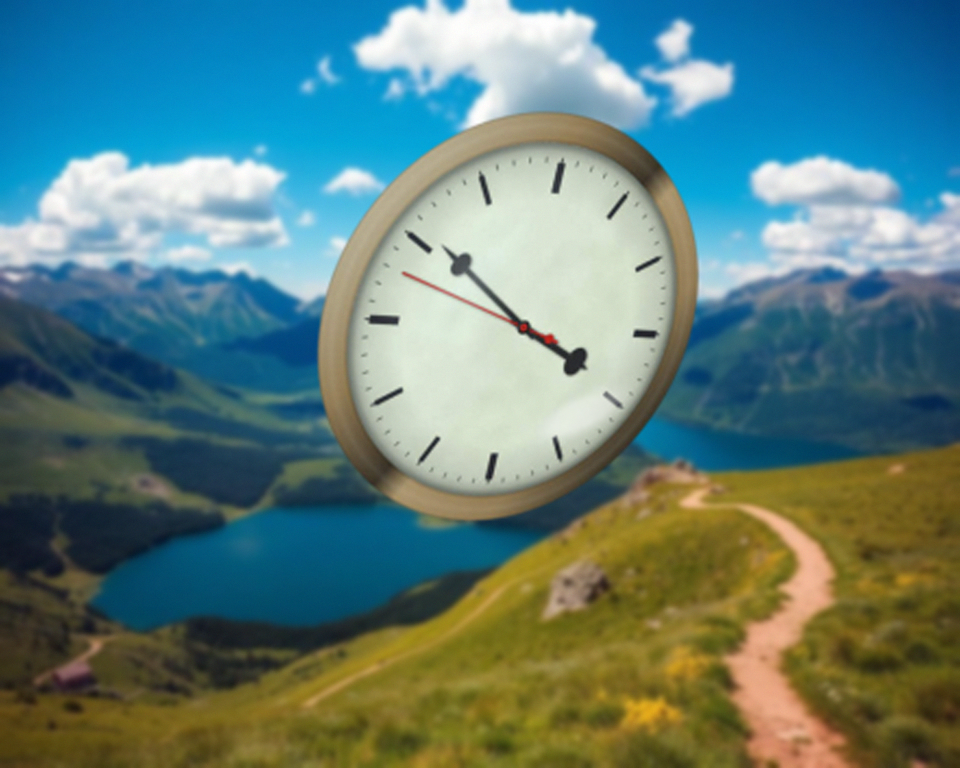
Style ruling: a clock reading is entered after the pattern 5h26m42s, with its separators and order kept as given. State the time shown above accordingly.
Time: 3h50m48s
